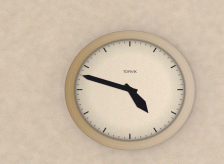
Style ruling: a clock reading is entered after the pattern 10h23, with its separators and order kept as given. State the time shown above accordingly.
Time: 4h48
